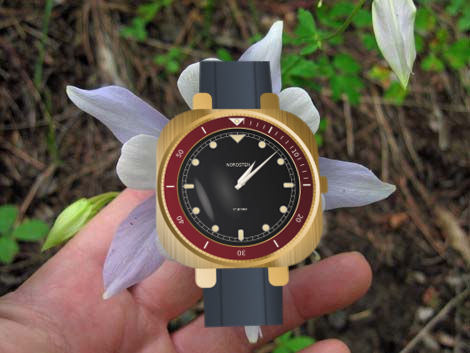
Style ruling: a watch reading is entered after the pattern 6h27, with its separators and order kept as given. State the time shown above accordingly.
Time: 1h08
